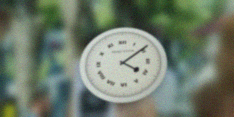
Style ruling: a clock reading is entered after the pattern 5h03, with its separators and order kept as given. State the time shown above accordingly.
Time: 4h09
